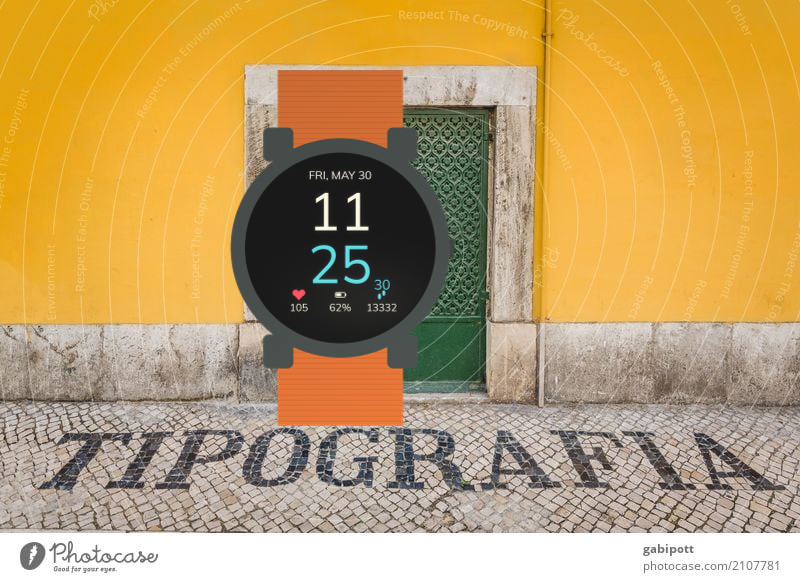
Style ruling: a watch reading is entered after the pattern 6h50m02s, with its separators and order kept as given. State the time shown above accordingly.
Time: 11h25m30s
